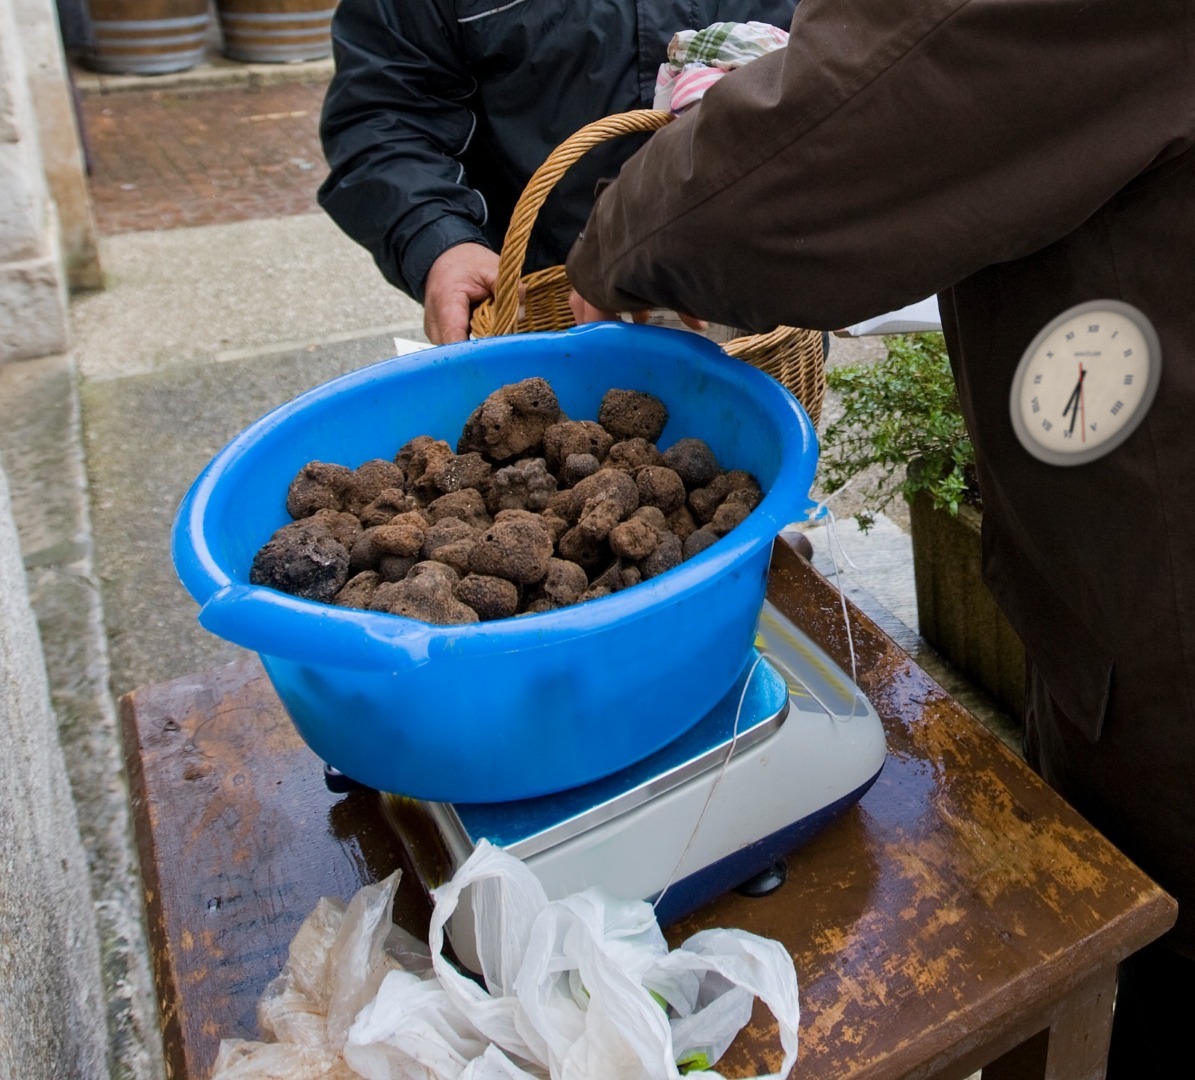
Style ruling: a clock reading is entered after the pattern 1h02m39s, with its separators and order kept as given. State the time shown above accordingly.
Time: 6h29m27s
